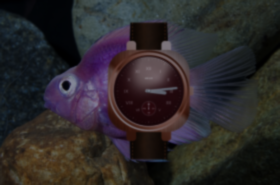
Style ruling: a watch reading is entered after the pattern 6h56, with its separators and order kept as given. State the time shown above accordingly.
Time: 3h14
